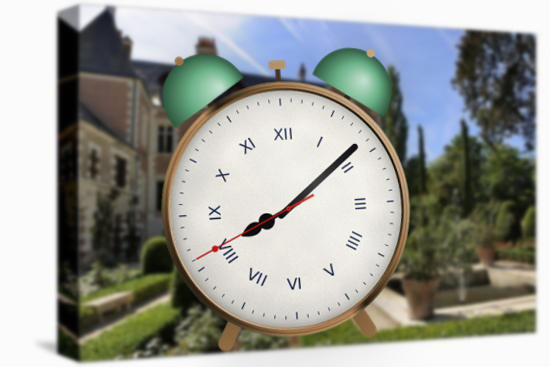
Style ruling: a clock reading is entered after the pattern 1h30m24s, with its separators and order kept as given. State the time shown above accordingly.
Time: 8h08m41s
